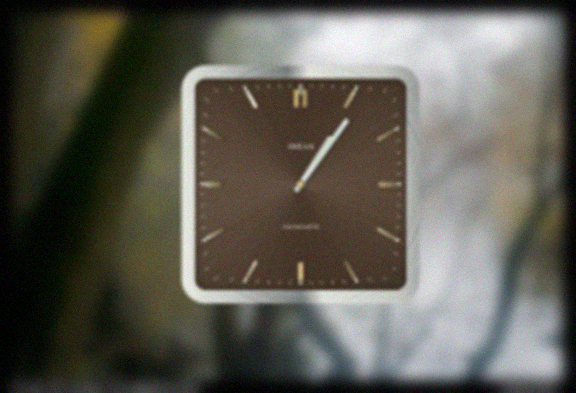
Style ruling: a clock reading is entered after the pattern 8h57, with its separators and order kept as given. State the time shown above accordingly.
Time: 1h06
